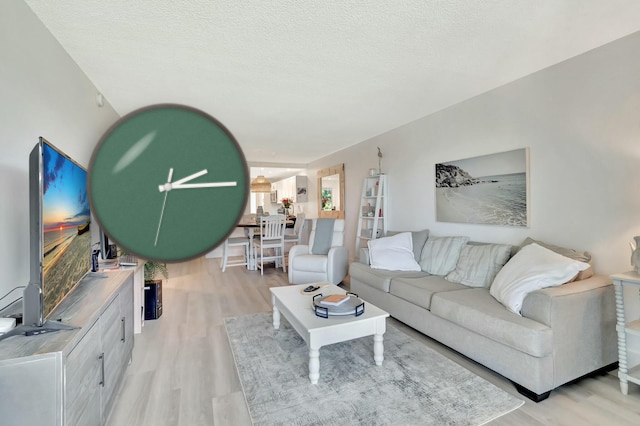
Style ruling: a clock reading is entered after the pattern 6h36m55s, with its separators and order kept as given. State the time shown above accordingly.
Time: 2h14m32s
